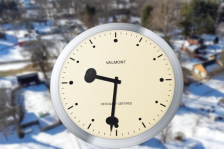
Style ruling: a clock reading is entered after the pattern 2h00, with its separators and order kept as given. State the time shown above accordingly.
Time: 9h31
